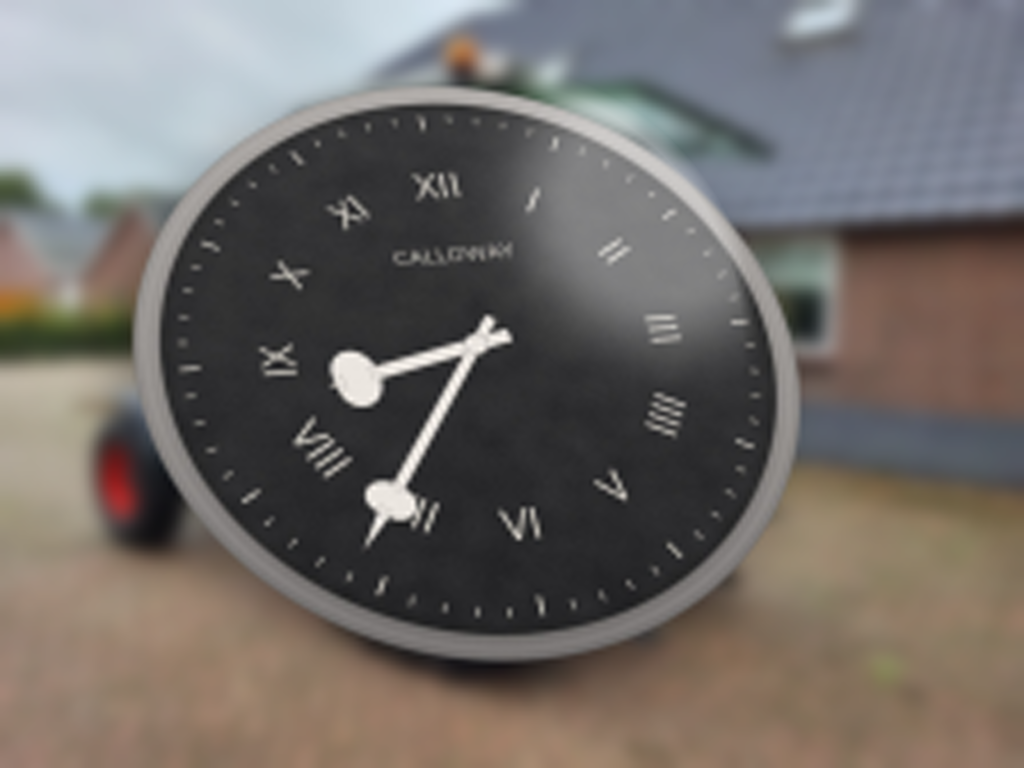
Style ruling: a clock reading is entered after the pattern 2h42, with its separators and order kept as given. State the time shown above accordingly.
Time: 8h36
